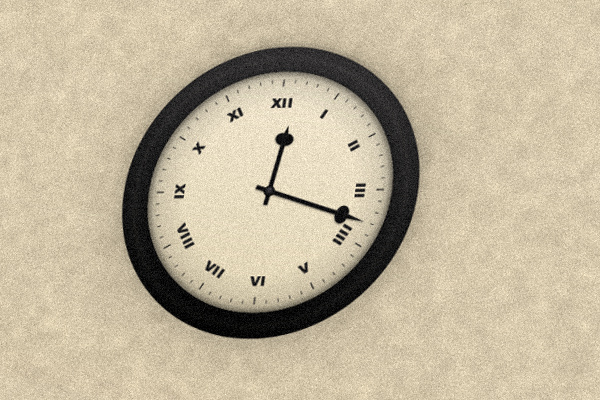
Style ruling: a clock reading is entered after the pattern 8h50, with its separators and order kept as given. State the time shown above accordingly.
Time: 12h18
